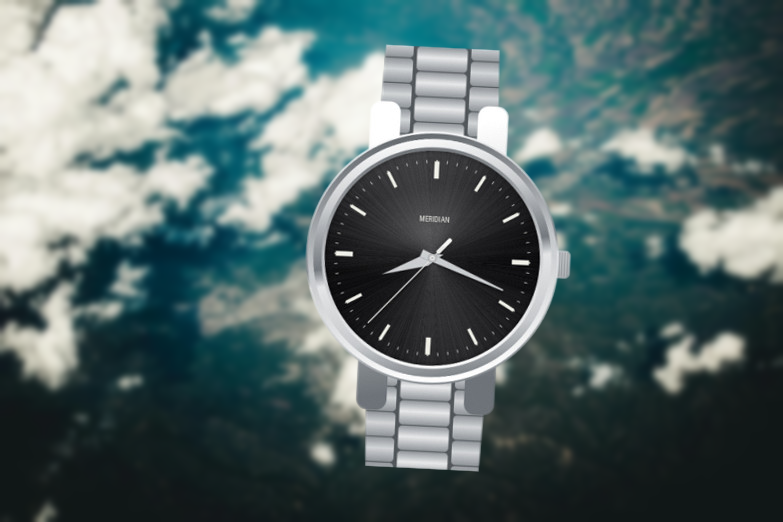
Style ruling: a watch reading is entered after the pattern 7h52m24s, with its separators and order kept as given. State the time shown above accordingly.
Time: 8h18m37s
